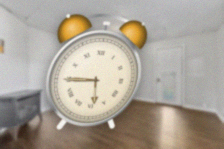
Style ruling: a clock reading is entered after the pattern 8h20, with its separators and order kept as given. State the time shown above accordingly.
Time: 5h45
